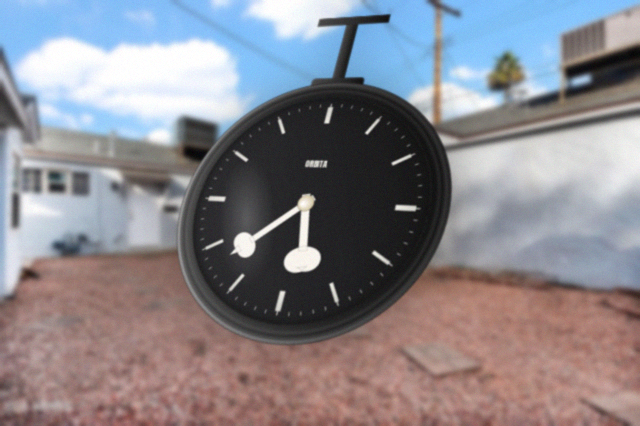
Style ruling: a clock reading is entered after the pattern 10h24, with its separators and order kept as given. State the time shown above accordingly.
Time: 5h38
